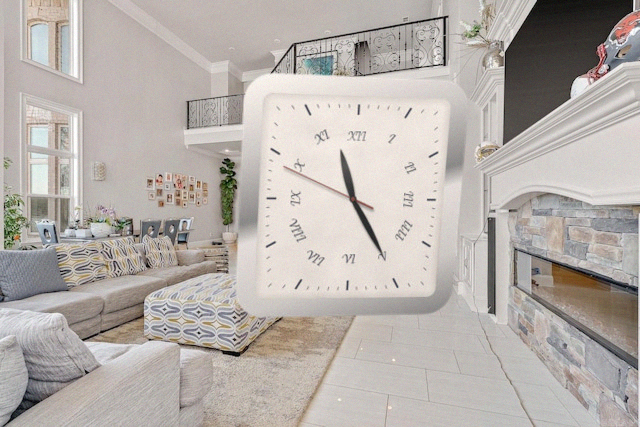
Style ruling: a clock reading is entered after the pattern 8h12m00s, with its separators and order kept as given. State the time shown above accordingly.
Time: 11h24m49s
